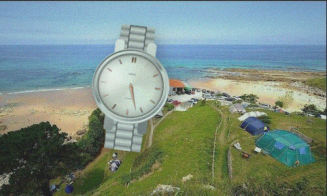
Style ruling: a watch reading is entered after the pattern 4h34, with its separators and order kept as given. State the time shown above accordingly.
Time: 5h27
